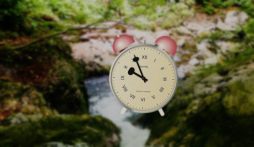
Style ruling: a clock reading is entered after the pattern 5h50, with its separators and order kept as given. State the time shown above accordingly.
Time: 9h56
